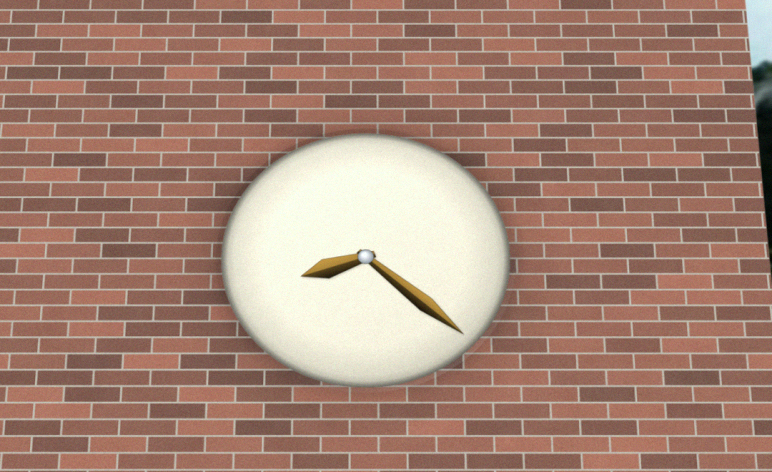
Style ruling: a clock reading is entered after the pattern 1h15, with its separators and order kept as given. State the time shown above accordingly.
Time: 8h22
